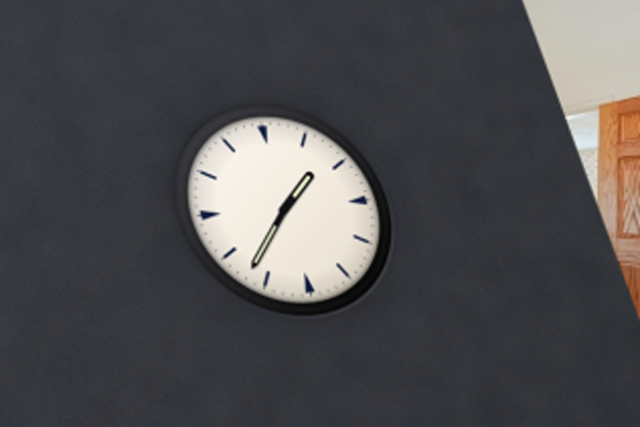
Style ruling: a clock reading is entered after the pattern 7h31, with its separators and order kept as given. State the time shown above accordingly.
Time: 1h37
